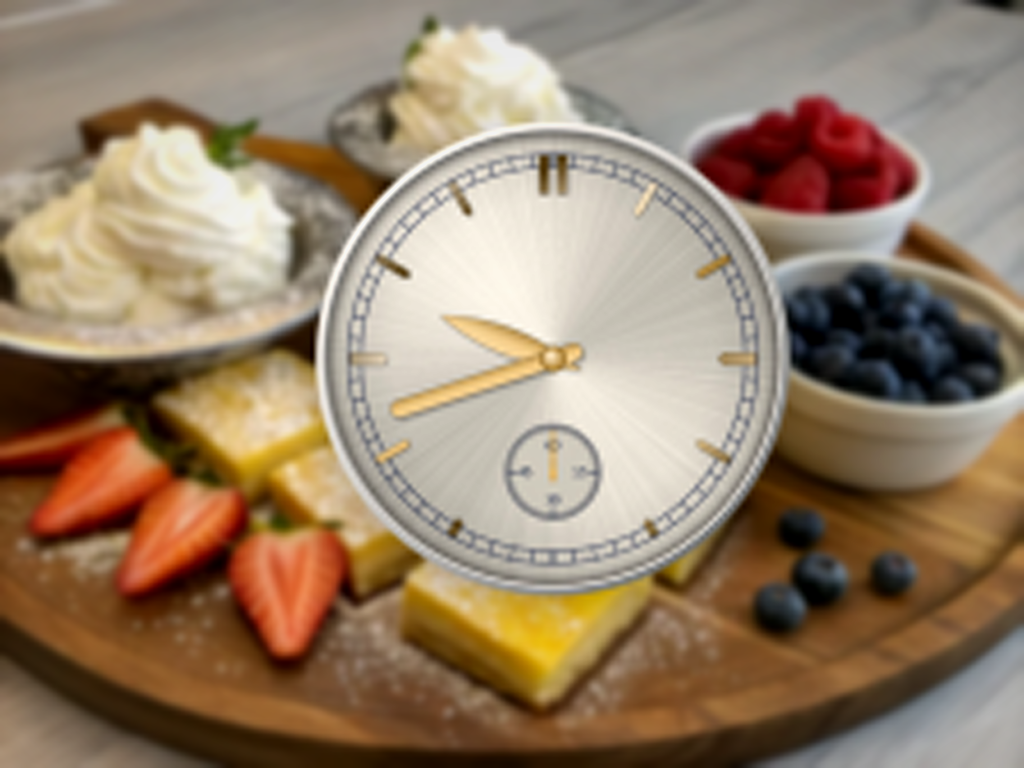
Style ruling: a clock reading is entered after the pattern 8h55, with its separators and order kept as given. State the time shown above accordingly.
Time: 9h42
